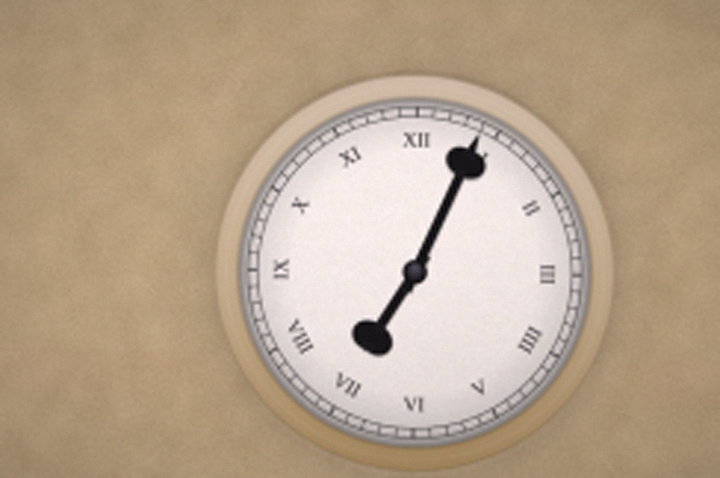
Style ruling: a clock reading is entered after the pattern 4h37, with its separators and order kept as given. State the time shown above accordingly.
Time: 7h04
